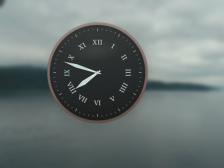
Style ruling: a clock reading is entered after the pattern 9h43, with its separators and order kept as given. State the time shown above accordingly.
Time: 7h48
